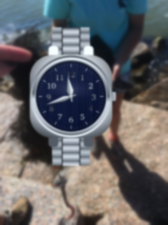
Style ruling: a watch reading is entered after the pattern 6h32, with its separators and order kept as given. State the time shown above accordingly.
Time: 11h42
